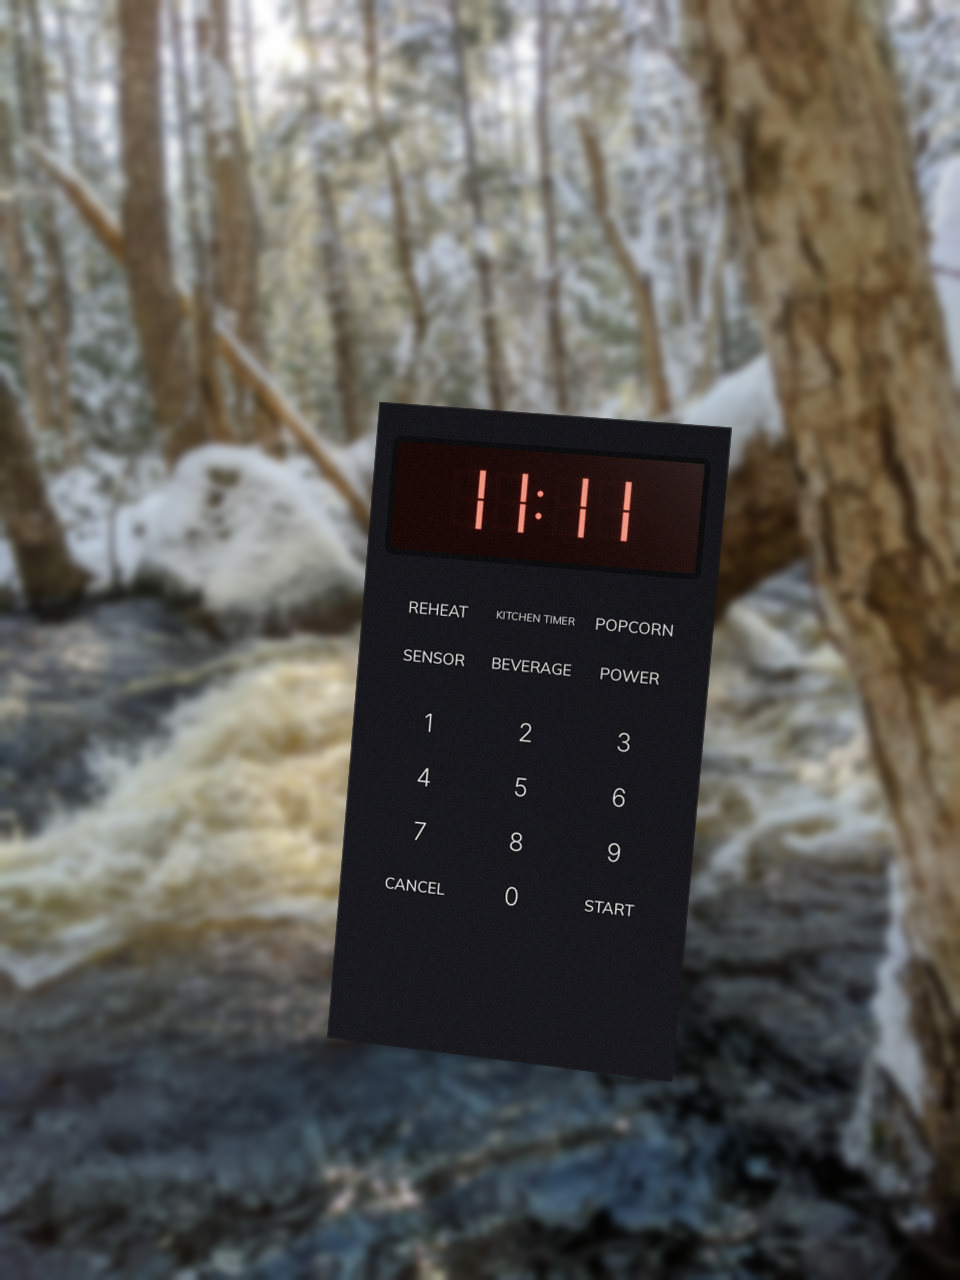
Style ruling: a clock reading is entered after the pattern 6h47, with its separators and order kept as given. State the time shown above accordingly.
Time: 11h11
